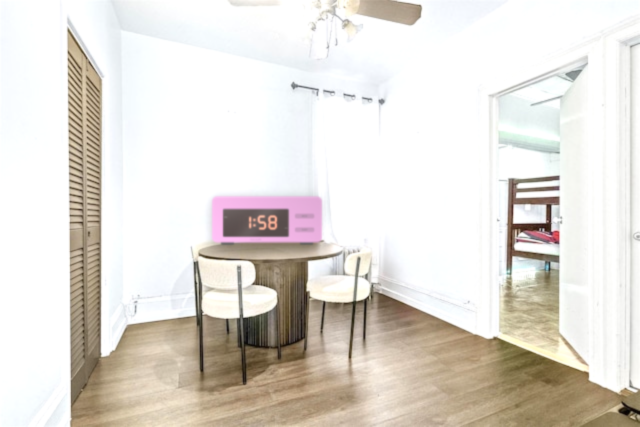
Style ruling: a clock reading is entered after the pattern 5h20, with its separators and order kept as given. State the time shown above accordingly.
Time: 1h58
